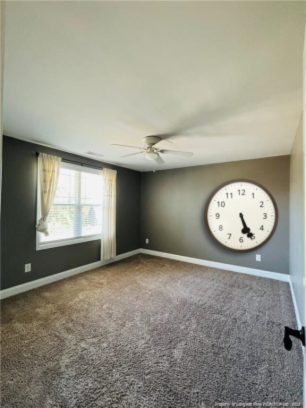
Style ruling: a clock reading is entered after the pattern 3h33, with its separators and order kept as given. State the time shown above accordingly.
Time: 5h26
